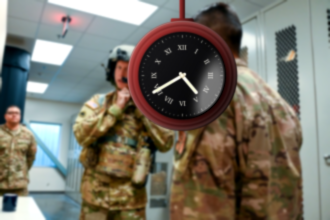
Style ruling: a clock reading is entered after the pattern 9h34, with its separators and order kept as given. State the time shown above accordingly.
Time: 4h40
